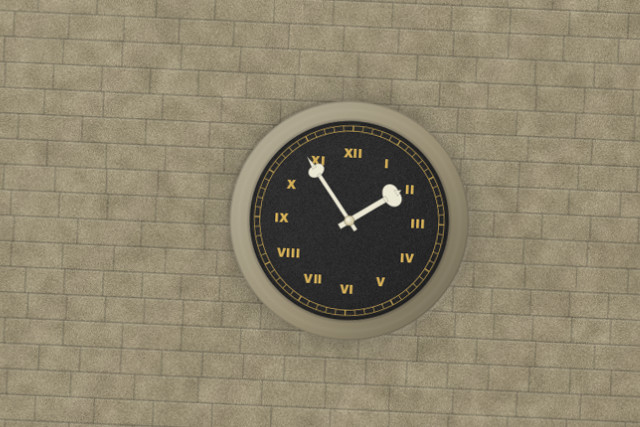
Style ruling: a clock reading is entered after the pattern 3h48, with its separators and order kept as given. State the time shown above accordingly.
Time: 1h54
